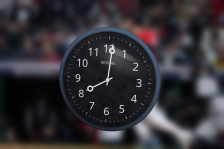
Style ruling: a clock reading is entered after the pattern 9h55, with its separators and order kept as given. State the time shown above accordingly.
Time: 8h01
